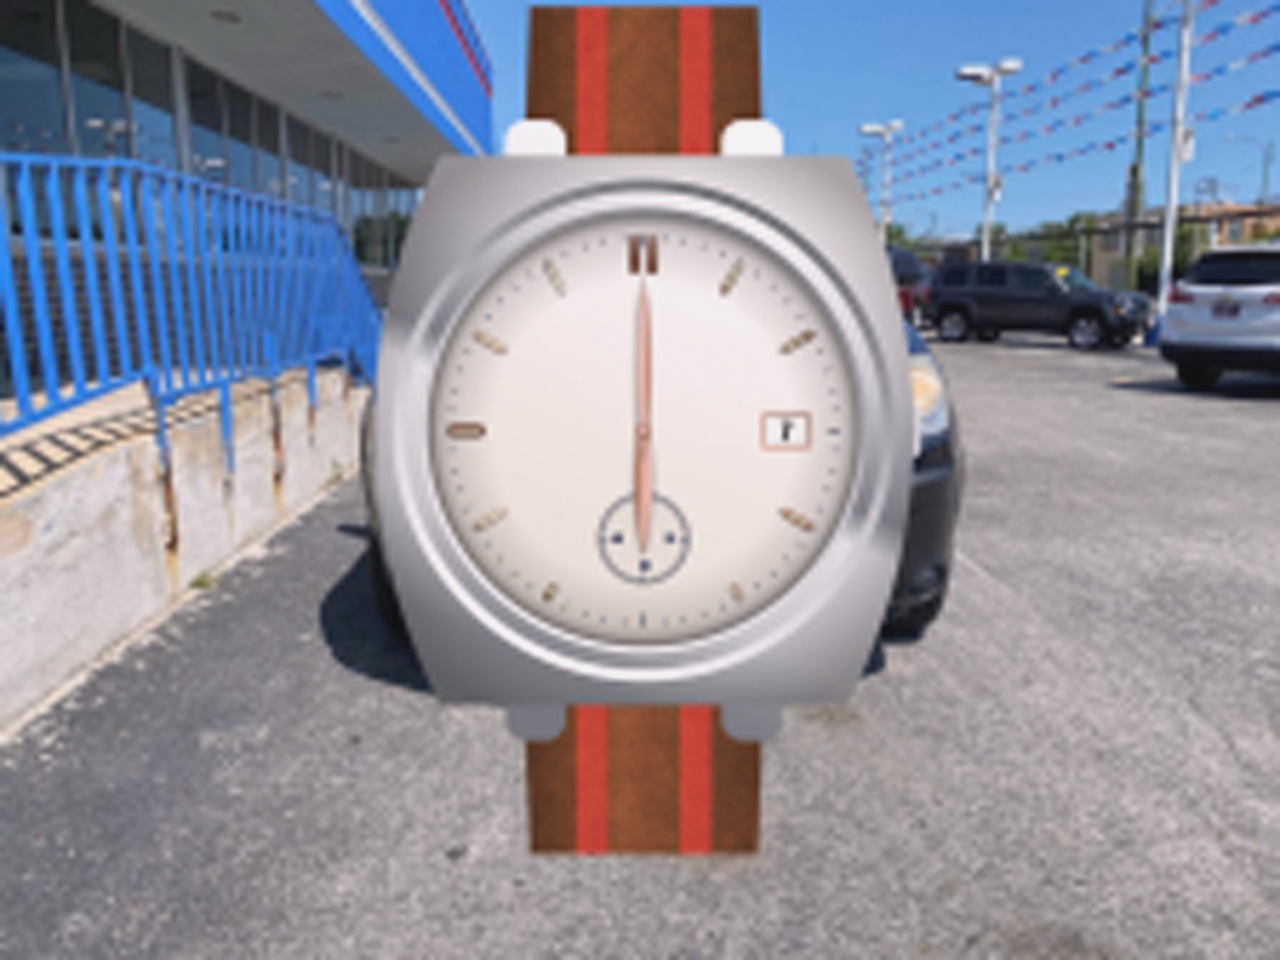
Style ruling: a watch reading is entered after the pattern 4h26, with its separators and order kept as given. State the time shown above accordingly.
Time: 6h00
